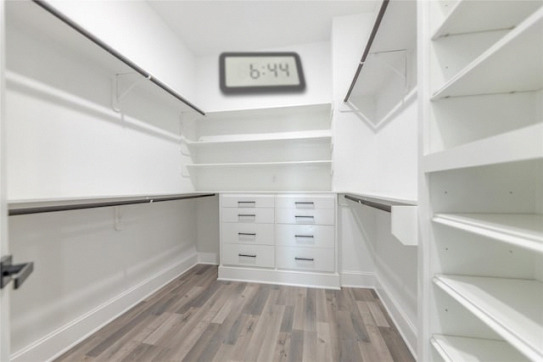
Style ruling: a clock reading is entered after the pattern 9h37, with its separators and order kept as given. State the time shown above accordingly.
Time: 6h44
